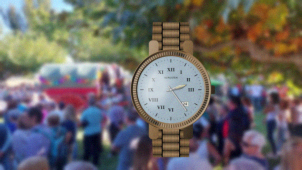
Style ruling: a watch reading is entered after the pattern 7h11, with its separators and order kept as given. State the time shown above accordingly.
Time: 2h24
